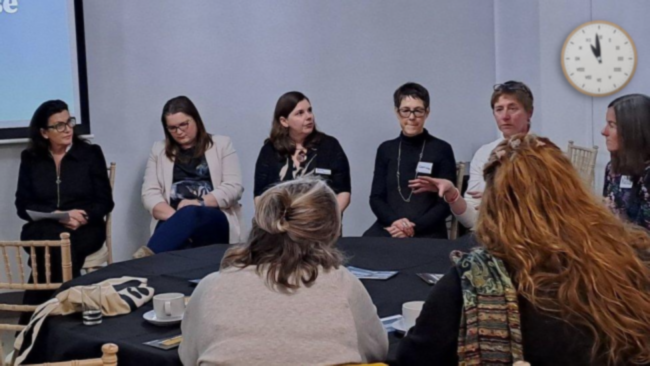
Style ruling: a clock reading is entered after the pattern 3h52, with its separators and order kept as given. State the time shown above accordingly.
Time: 10h59
